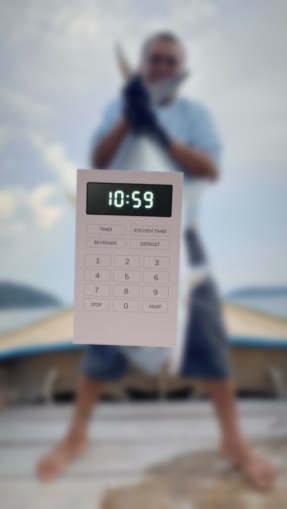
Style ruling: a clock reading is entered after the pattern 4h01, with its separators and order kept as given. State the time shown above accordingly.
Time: 10h59
